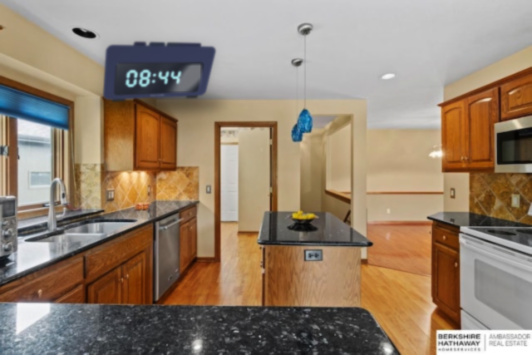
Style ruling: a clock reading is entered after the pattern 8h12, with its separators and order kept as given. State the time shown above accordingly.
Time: 8h44
